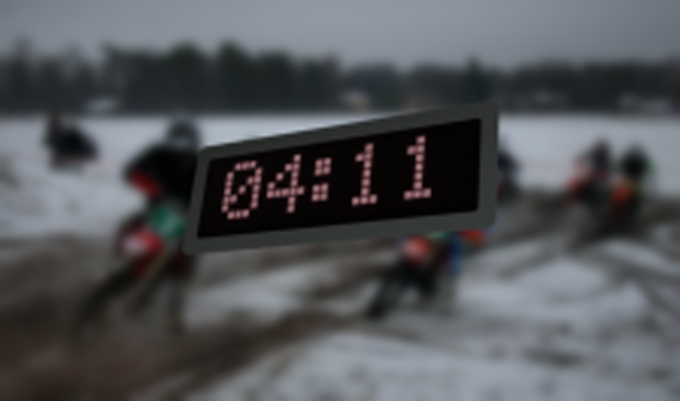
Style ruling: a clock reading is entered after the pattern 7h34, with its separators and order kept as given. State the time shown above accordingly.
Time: 4h11
